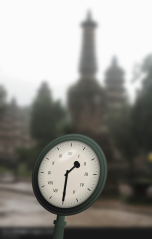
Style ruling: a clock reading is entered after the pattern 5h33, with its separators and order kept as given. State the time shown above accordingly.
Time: 1h30
